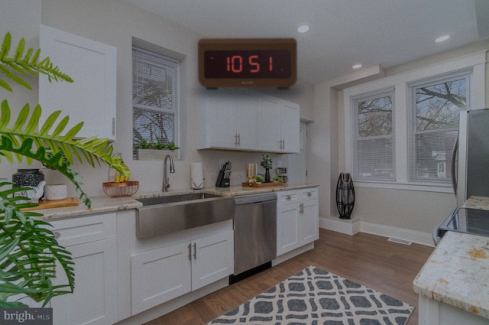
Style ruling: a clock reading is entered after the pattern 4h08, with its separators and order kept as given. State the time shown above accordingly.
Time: 10h51
